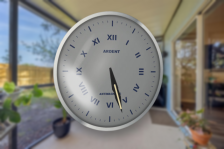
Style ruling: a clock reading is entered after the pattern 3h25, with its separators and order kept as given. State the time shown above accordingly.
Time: 5h27
